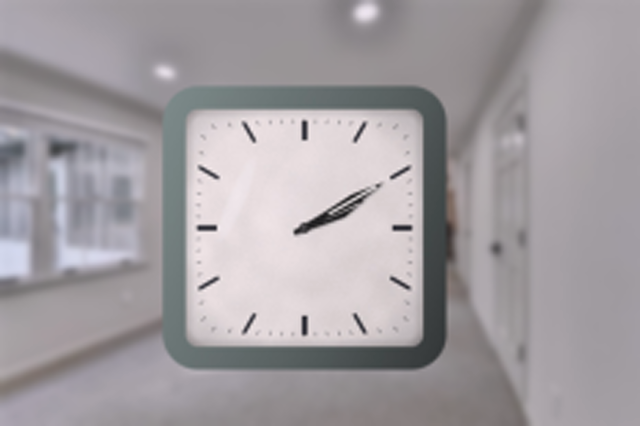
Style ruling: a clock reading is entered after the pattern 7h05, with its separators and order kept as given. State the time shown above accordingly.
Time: 2h10
